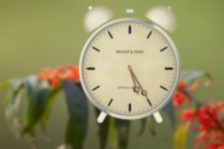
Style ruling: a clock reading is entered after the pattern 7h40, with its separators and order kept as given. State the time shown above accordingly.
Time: 5h25
